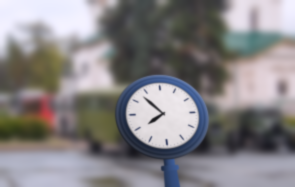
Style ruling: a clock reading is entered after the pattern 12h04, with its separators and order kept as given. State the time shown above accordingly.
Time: 7h53
